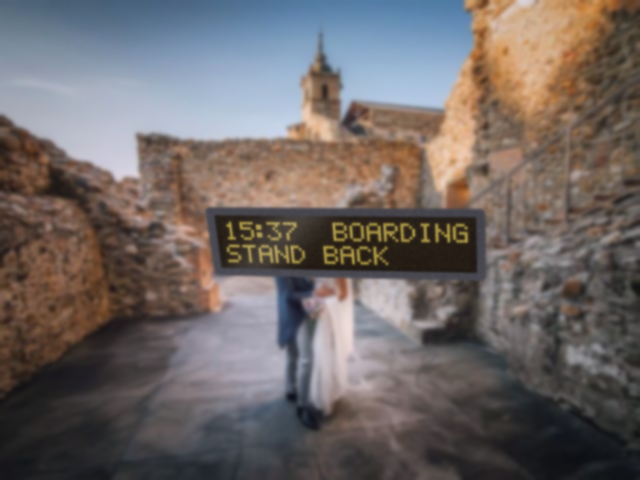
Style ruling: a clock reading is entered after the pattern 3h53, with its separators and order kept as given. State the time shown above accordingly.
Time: 15h37
